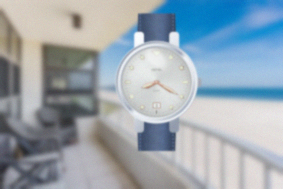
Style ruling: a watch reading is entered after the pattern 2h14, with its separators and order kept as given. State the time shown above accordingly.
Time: 8h20
